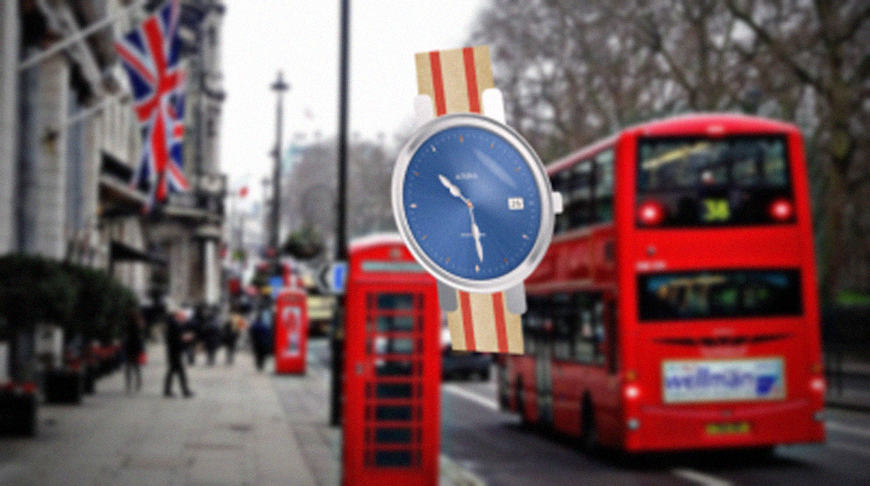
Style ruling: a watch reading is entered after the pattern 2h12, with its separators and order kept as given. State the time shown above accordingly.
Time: 10h29
